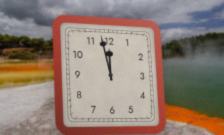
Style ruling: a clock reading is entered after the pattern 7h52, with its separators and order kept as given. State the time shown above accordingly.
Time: 11h58
